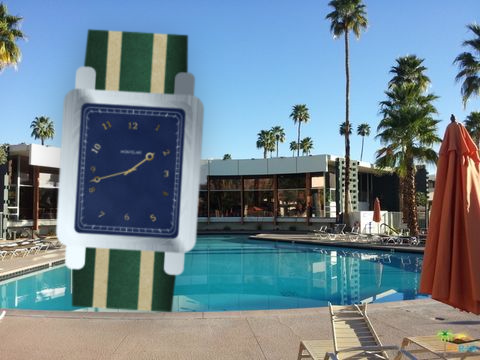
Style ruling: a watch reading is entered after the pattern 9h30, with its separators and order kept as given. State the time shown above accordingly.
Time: 1h42
